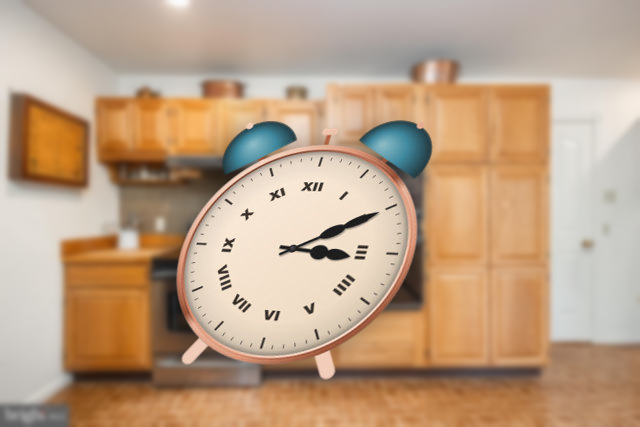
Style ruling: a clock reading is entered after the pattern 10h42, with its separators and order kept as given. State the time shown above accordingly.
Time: 3h10
